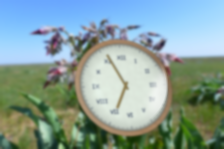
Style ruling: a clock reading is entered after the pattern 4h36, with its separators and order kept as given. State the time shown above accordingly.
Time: 6h56
